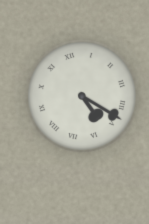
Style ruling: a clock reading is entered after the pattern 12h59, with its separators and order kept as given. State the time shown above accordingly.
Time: 5h23
